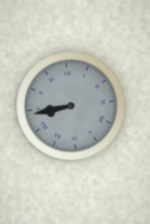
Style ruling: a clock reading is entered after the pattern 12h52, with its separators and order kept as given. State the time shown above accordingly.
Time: 8h44
